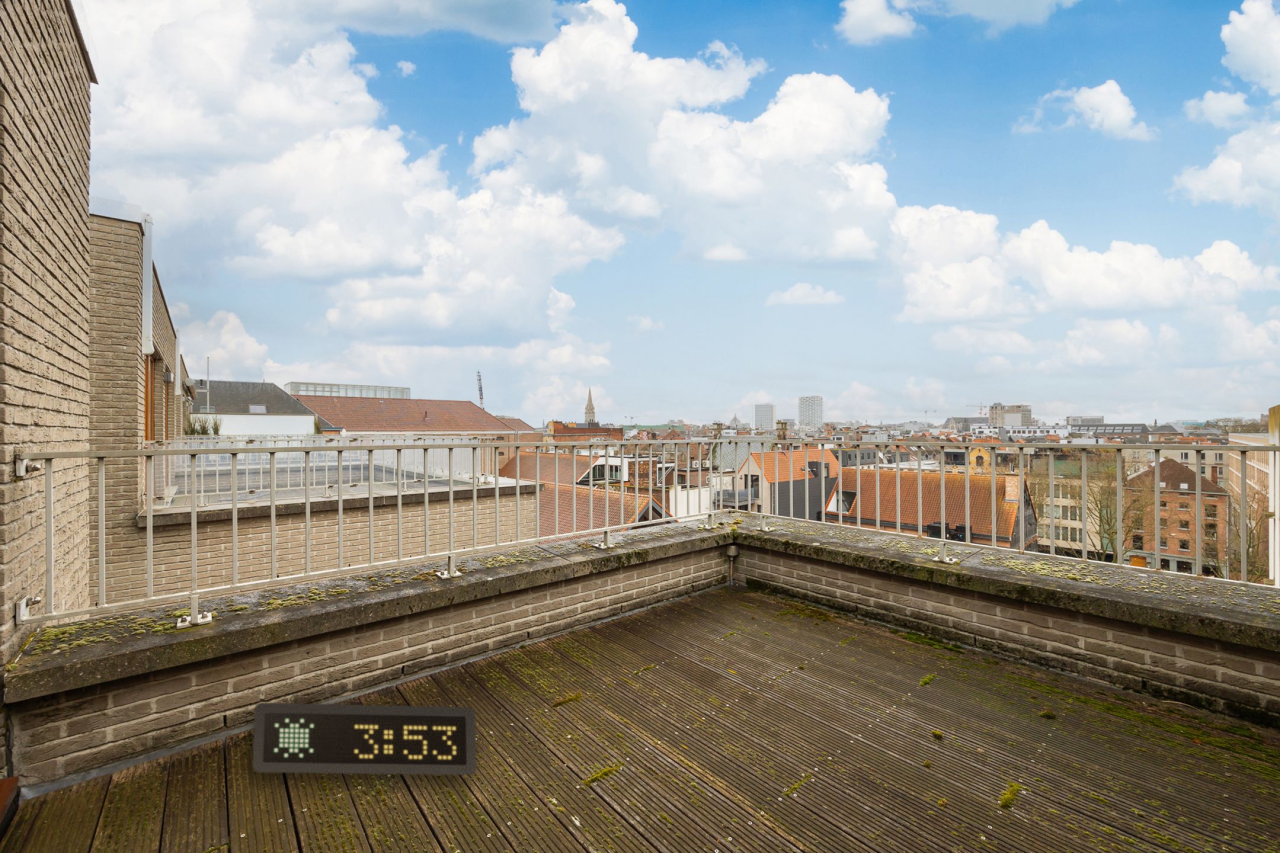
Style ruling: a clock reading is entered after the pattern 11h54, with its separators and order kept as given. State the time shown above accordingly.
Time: 3h53
